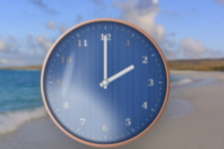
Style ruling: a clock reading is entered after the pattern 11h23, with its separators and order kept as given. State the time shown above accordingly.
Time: 2h00
